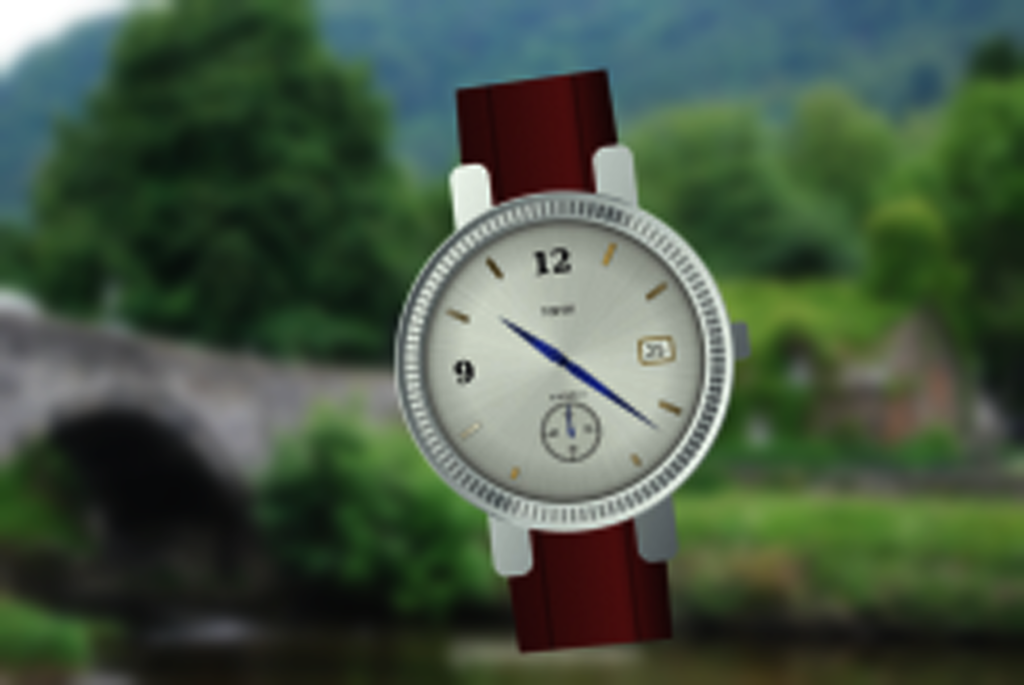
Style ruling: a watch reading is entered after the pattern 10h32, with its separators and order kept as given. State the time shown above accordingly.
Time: 10h22
